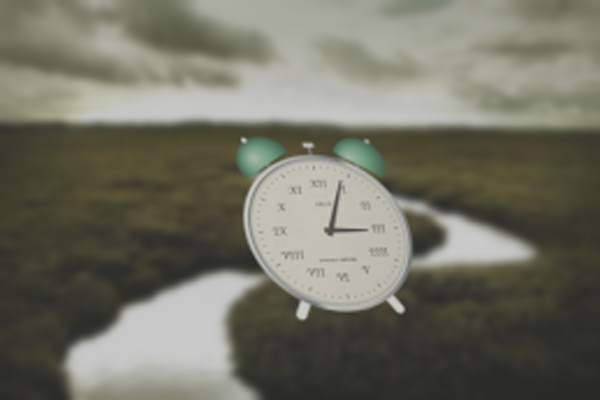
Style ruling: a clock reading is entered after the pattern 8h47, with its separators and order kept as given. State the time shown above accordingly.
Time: 3h04
